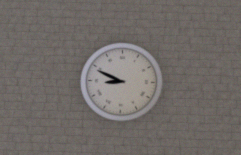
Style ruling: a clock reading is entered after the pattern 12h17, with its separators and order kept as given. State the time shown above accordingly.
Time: 8h49
